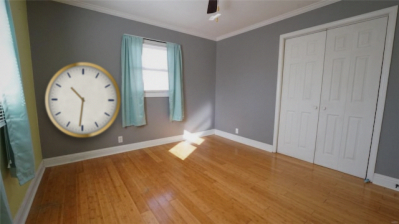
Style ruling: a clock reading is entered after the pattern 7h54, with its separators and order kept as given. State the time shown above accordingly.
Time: 10h31
